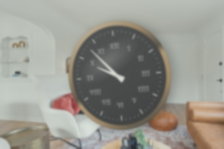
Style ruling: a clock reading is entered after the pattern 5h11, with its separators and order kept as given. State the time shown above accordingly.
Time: 9h53
